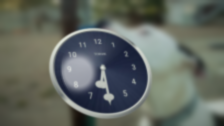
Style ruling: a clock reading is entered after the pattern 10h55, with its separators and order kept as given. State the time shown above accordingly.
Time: 6h30
